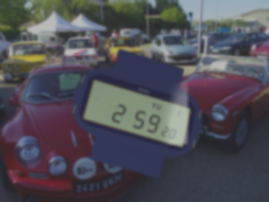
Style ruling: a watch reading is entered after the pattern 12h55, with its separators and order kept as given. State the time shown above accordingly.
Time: 2h59
